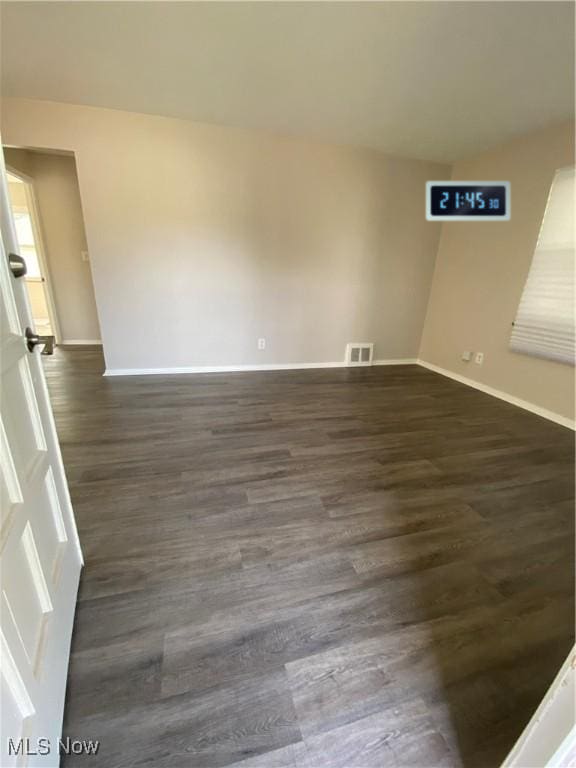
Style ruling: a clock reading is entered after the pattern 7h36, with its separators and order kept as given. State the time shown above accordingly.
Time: 21h45
